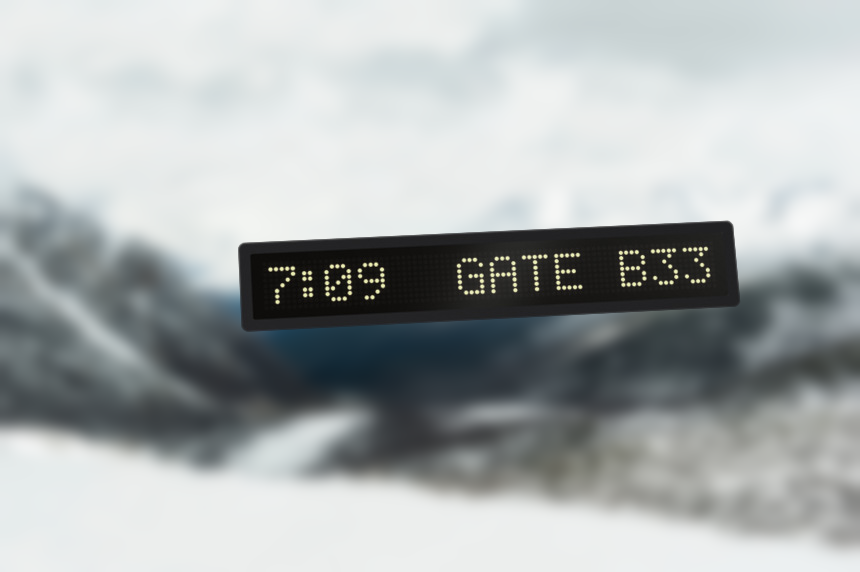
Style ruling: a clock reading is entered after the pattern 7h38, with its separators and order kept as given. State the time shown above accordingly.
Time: 7h09
